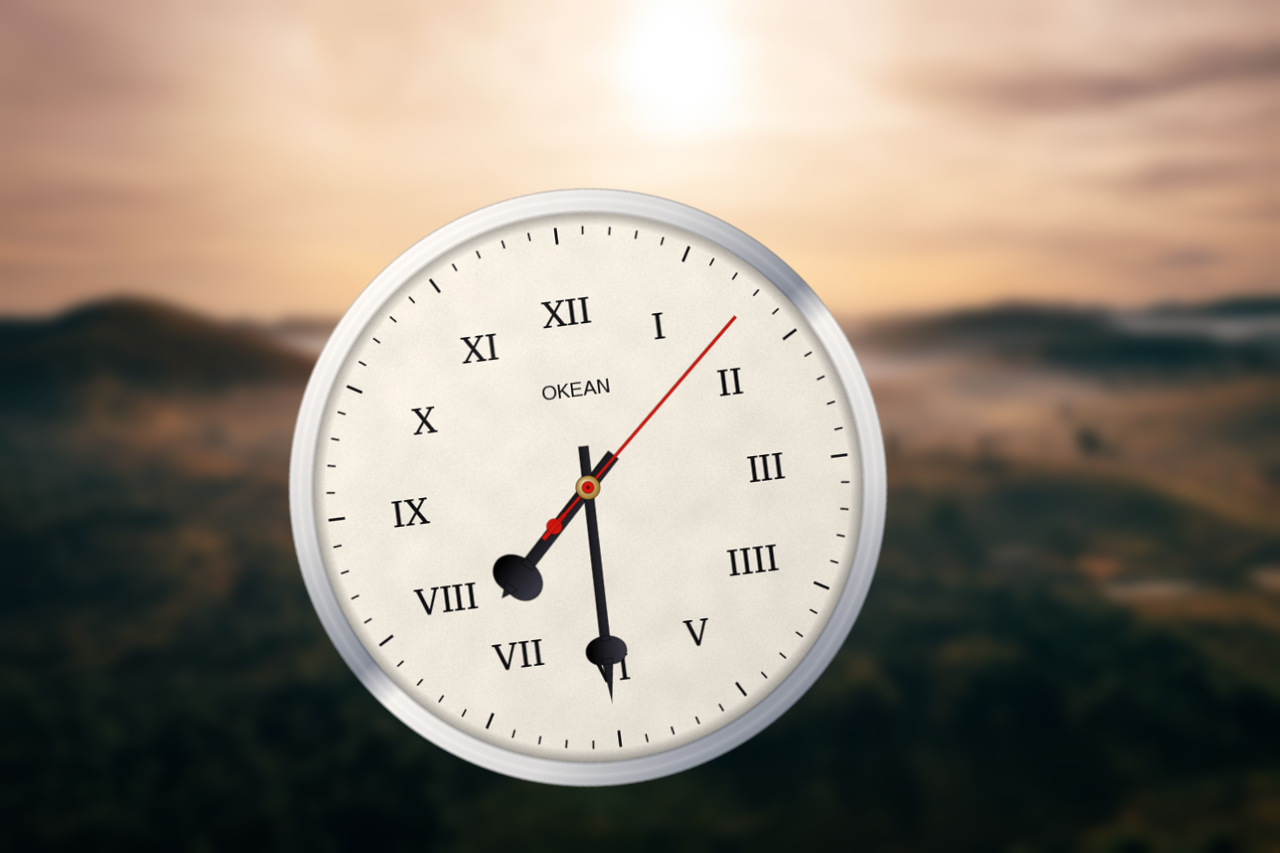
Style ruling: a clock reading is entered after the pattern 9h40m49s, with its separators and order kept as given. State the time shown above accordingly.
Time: 7h30m08s
